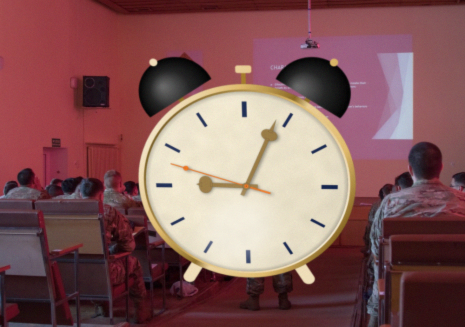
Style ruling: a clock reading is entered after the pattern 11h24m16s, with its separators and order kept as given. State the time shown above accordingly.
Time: 9h03m48s
